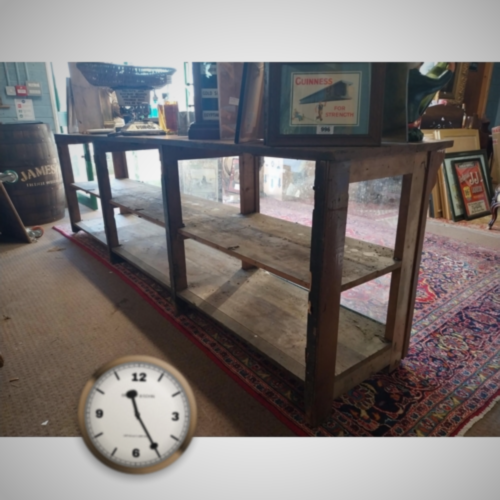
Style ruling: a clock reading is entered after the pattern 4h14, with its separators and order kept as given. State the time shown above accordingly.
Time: 11h25
